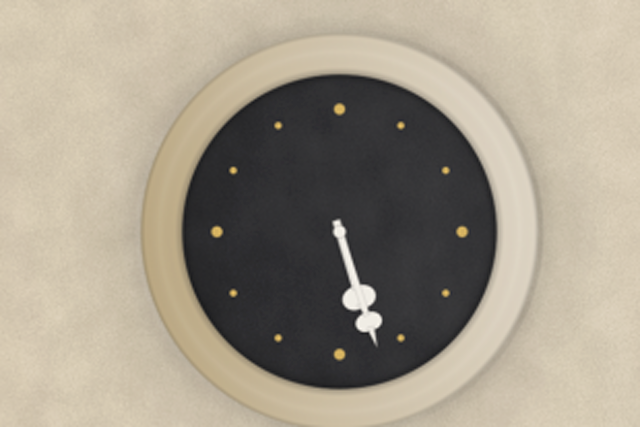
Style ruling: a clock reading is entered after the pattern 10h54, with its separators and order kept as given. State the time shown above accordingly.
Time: 5h27
